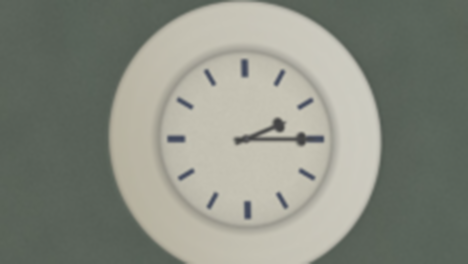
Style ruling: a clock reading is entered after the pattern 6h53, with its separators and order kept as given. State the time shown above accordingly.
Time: 2h15
